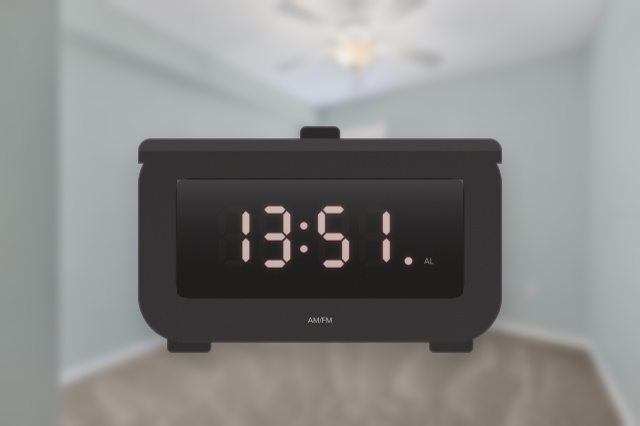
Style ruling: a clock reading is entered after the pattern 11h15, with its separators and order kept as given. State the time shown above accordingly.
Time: 13h51
